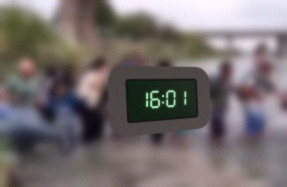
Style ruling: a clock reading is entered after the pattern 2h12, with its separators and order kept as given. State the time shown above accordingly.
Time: 16h01
